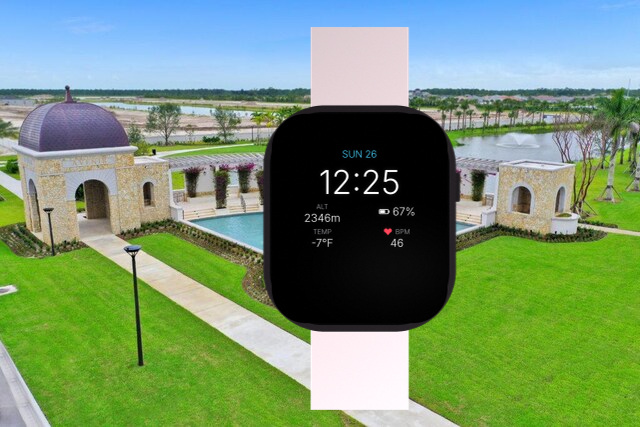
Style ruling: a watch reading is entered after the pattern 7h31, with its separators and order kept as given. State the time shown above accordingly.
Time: 12h25
